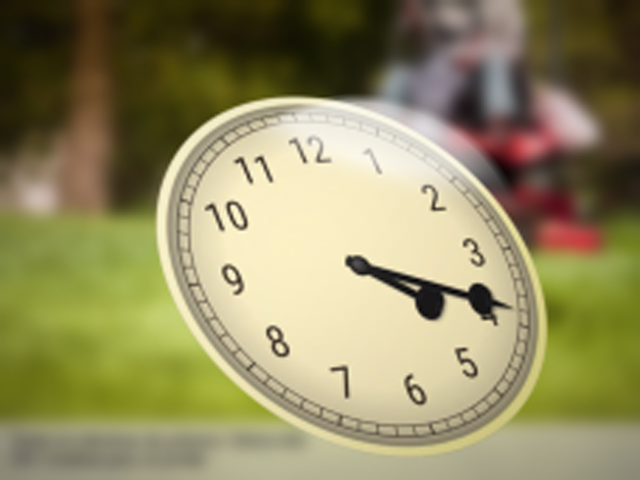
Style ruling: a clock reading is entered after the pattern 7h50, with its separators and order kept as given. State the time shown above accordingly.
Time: 4h19
